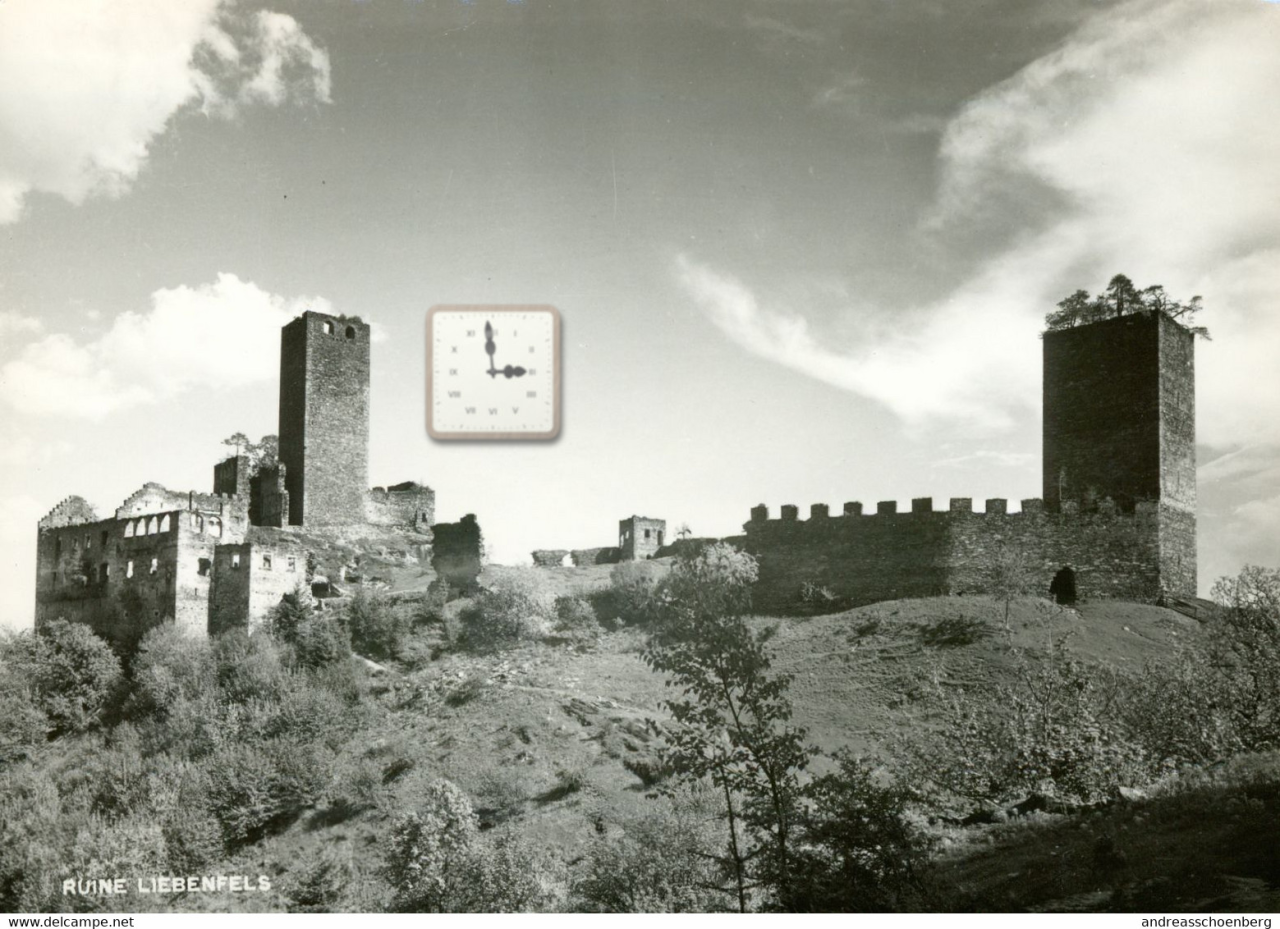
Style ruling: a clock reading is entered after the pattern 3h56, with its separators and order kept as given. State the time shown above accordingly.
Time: 2h59
